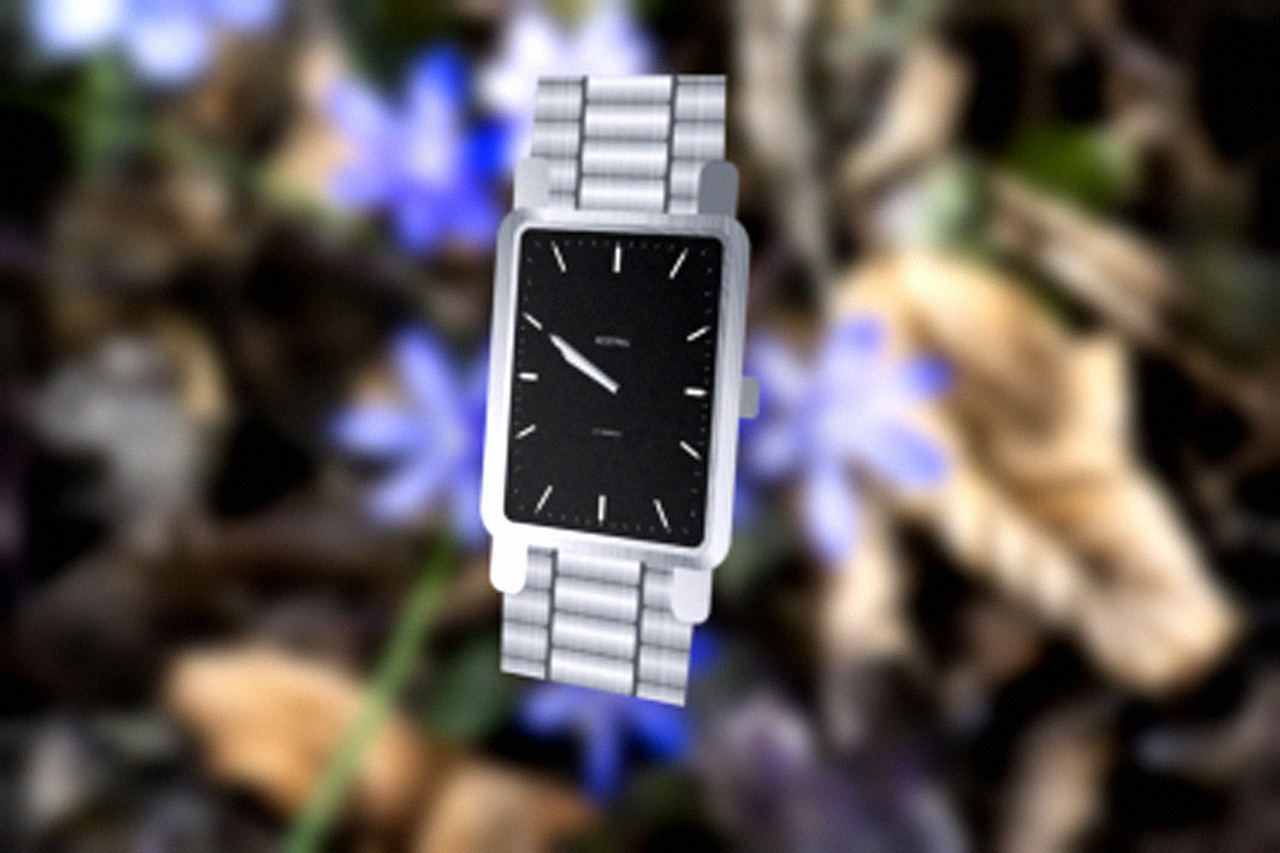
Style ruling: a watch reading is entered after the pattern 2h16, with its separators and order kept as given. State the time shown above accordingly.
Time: 9h50
